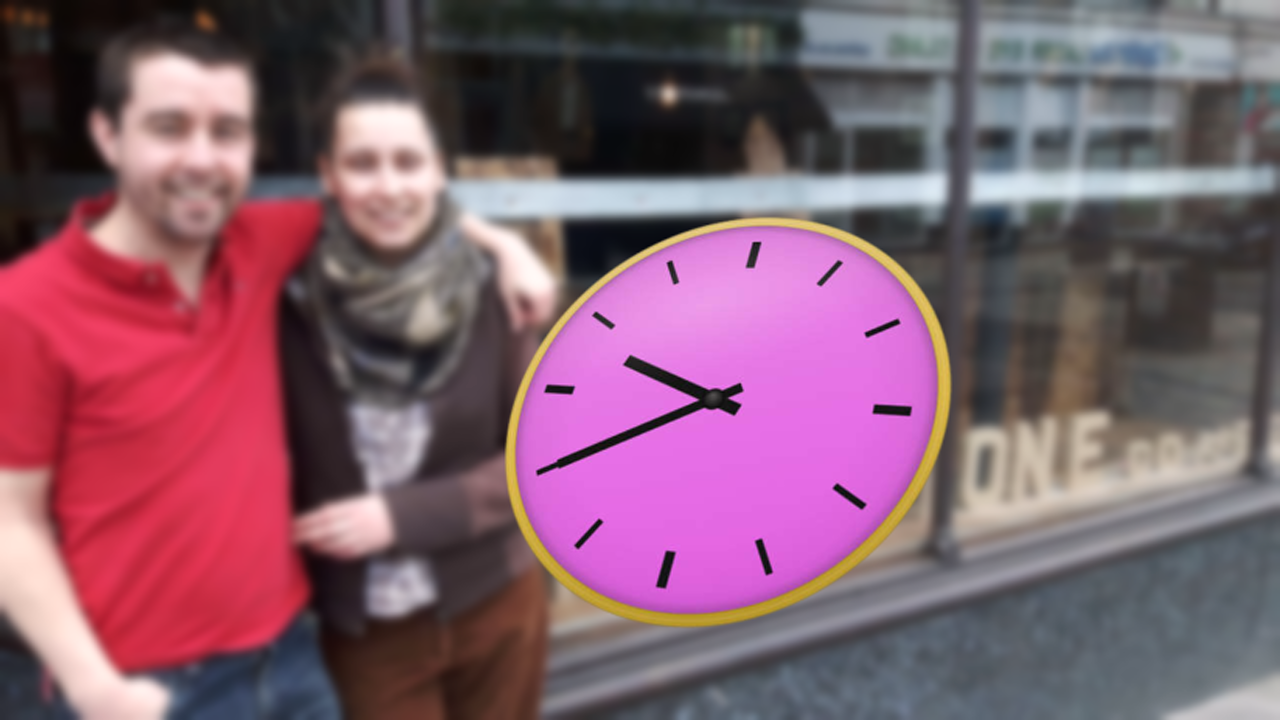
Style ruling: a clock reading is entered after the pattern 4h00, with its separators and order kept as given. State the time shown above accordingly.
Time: 9h40
